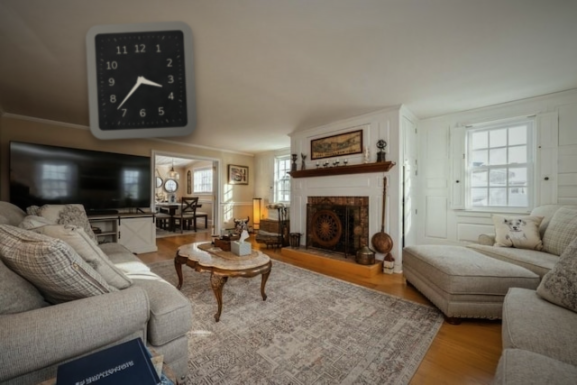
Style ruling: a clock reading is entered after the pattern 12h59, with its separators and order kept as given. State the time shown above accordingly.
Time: 3h37
